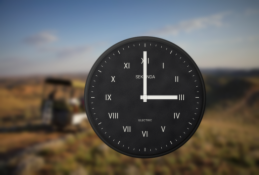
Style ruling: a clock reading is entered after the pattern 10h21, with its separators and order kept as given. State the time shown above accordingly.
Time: 3h00
